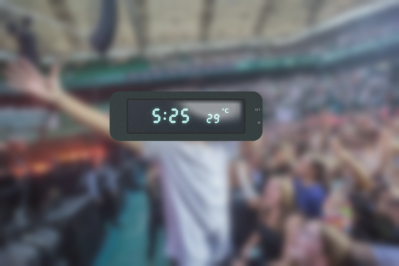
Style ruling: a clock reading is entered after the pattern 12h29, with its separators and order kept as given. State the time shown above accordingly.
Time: 5h25
